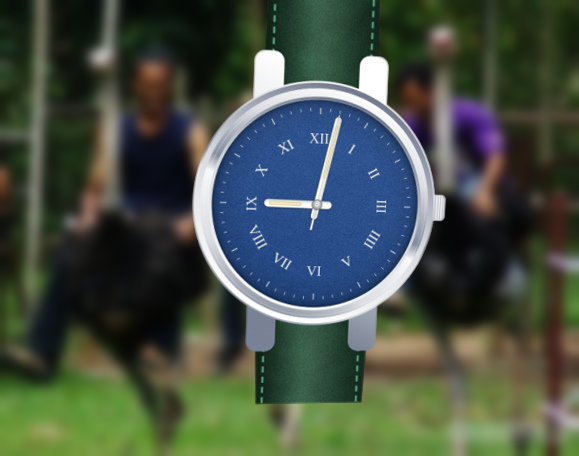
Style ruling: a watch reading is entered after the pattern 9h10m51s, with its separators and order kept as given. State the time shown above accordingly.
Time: 9h02m02s
